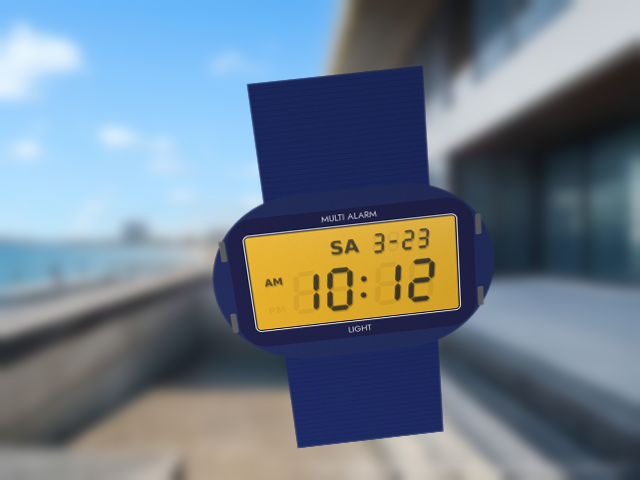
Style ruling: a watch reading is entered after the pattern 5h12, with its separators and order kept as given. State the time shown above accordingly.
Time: 10h12
